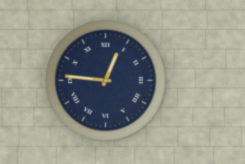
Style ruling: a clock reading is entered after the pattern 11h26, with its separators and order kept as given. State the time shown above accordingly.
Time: 12h46
